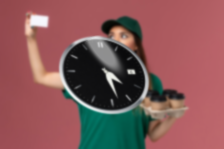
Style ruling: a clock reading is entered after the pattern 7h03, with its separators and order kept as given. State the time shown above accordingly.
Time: 4h28
